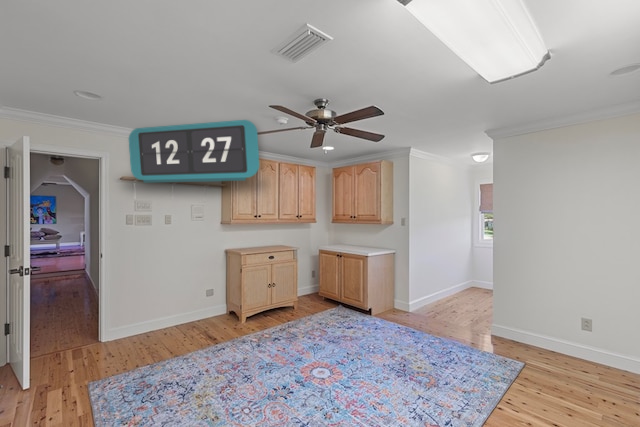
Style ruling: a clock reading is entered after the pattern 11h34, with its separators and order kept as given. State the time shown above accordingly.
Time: 12h27
